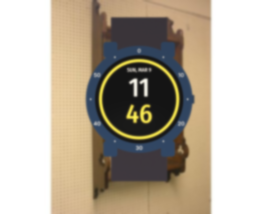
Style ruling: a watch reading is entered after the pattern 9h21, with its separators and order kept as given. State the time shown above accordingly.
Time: 11h46
